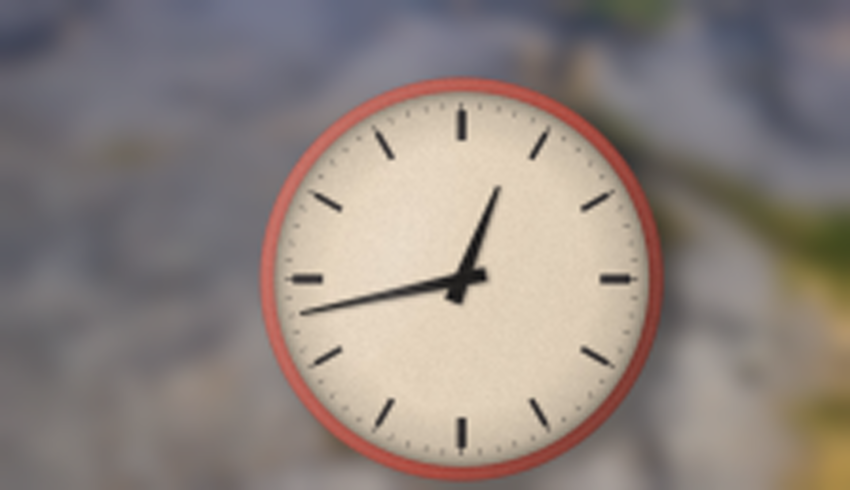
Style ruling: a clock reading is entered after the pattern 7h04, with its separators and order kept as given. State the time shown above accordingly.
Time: 12h43
